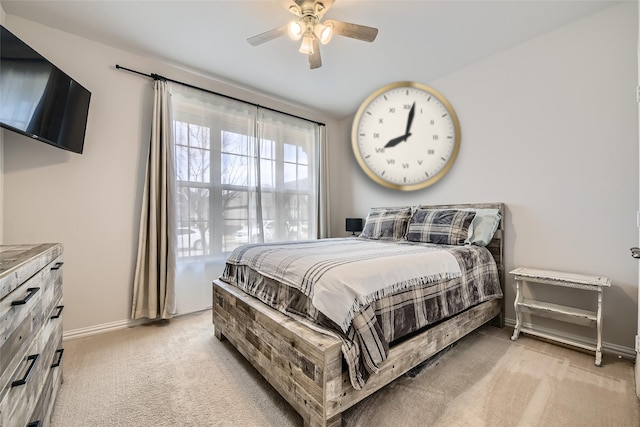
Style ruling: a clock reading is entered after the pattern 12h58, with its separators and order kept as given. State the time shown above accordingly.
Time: 8h02
